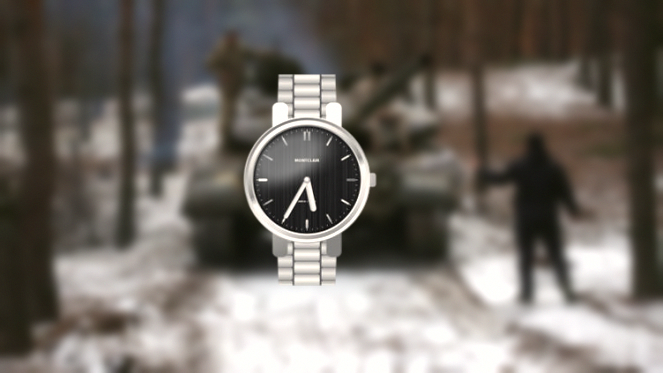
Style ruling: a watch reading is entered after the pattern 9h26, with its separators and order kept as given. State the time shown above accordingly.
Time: 5h35
